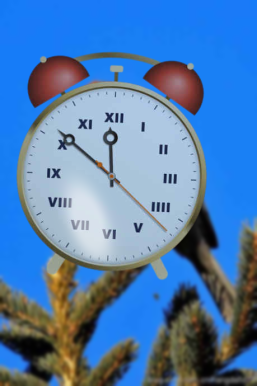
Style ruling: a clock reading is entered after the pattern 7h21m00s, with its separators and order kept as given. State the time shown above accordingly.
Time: 11h51m22s
